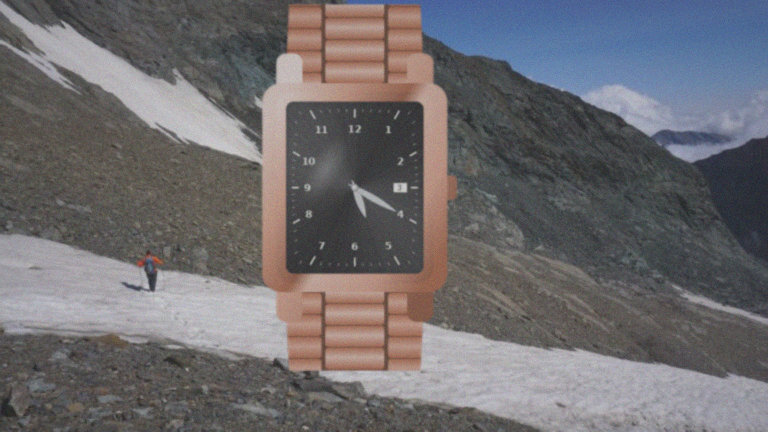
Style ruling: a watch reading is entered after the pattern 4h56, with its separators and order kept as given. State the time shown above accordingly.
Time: 5h20
